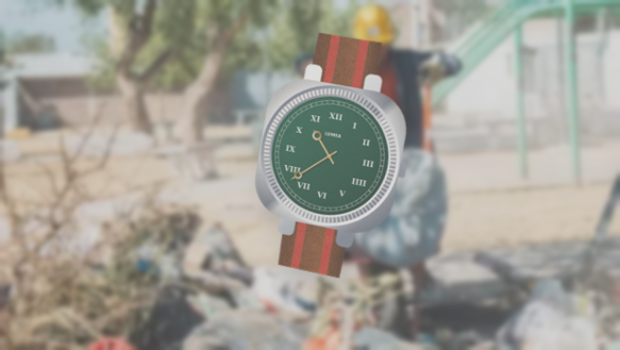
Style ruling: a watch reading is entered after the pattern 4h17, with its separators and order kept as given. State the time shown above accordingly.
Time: 10h38
